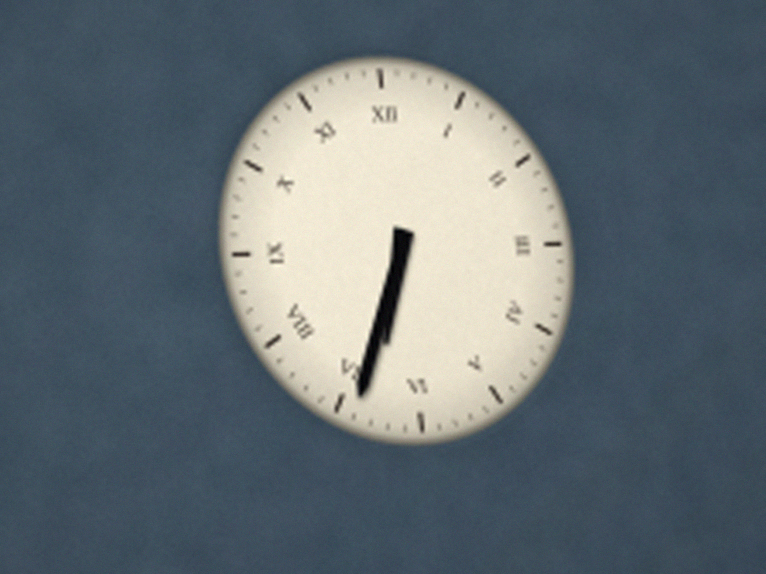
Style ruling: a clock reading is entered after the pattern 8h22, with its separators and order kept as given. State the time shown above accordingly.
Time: 6h34
